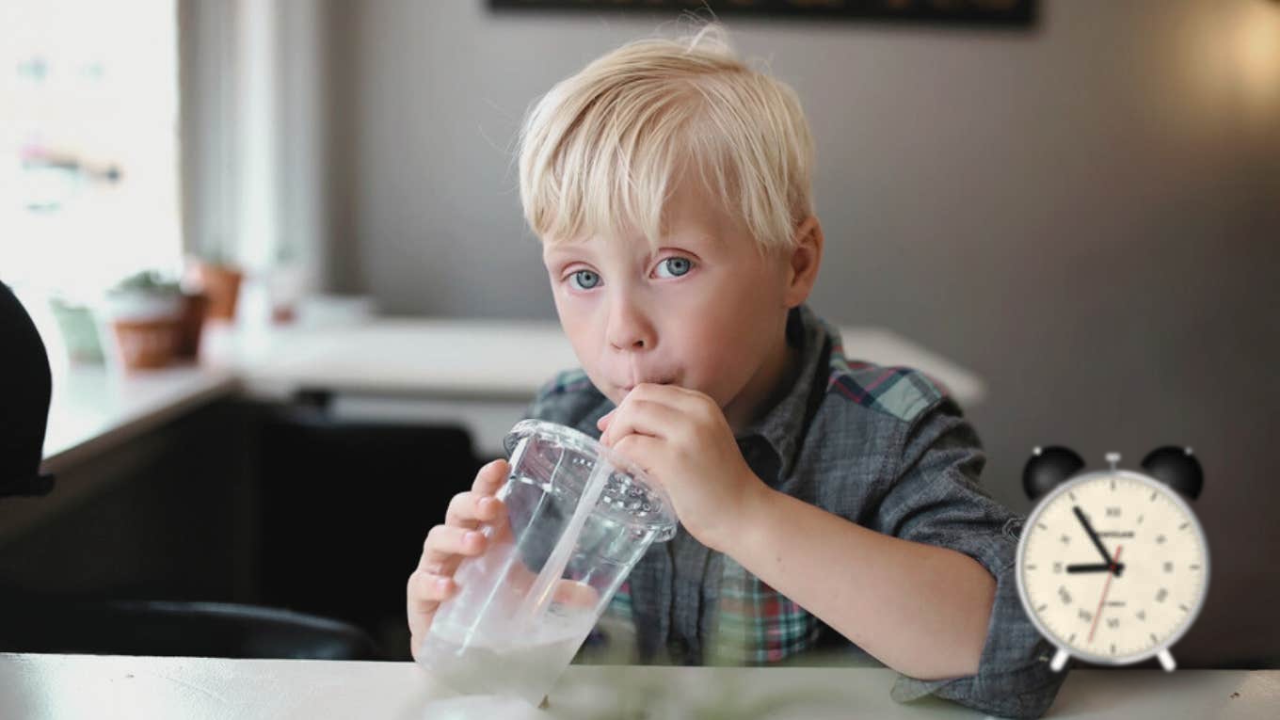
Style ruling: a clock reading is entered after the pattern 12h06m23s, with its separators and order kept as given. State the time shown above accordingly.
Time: 8h54m33s
